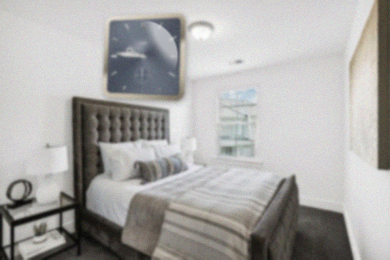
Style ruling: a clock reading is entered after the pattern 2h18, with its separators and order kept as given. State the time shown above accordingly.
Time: 9h46
